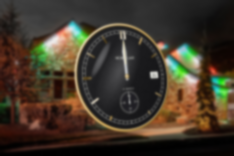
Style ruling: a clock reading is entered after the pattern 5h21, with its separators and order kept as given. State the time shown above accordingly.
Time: 12h00
